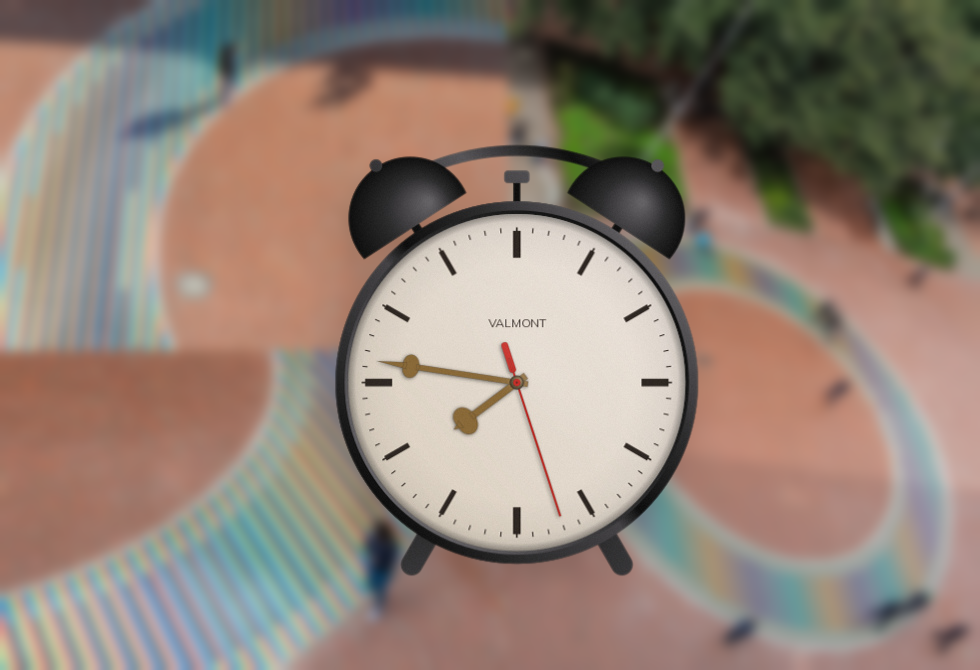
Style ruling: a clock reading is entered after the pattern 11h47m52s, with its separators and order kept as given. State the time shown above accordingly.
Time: 7h46m27s
